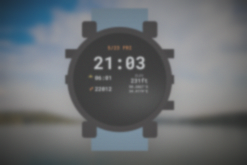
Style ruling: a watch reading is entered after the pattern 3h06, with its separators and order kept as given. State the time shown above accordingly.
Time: 21h03
